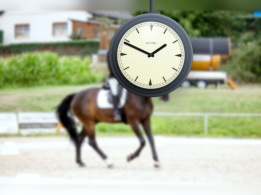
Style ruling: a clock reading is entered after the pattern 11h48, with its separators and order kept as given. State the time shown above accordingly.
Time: 1h49
